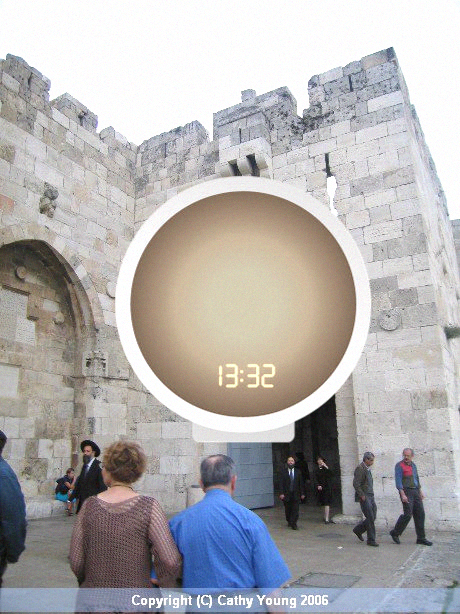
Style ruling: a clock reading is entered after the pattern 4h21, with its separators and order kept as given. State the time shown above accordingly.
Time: 13h32
